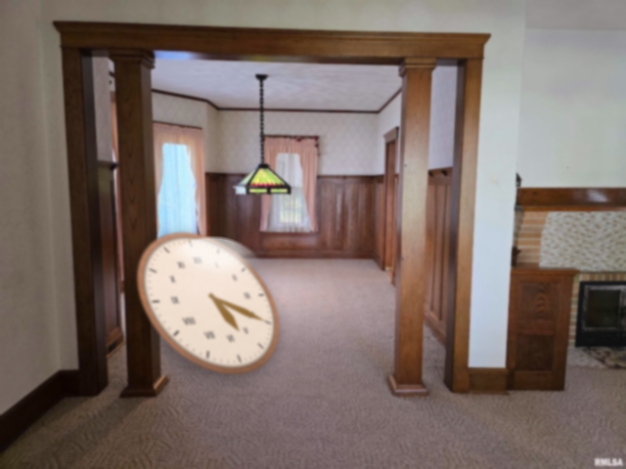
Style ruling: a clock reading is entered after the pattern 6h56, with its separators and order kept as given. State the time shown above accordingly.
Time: 5h20
